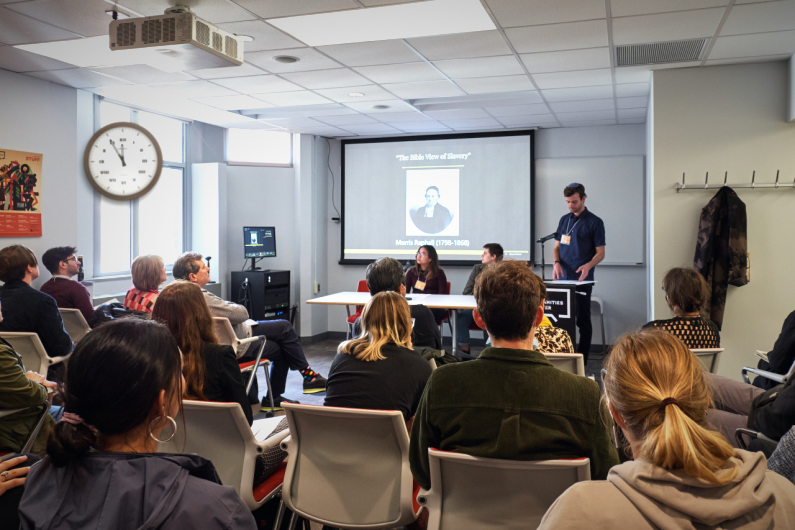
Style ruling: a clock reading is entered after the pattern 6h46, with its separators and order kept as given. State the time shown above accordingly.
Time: 11h55
